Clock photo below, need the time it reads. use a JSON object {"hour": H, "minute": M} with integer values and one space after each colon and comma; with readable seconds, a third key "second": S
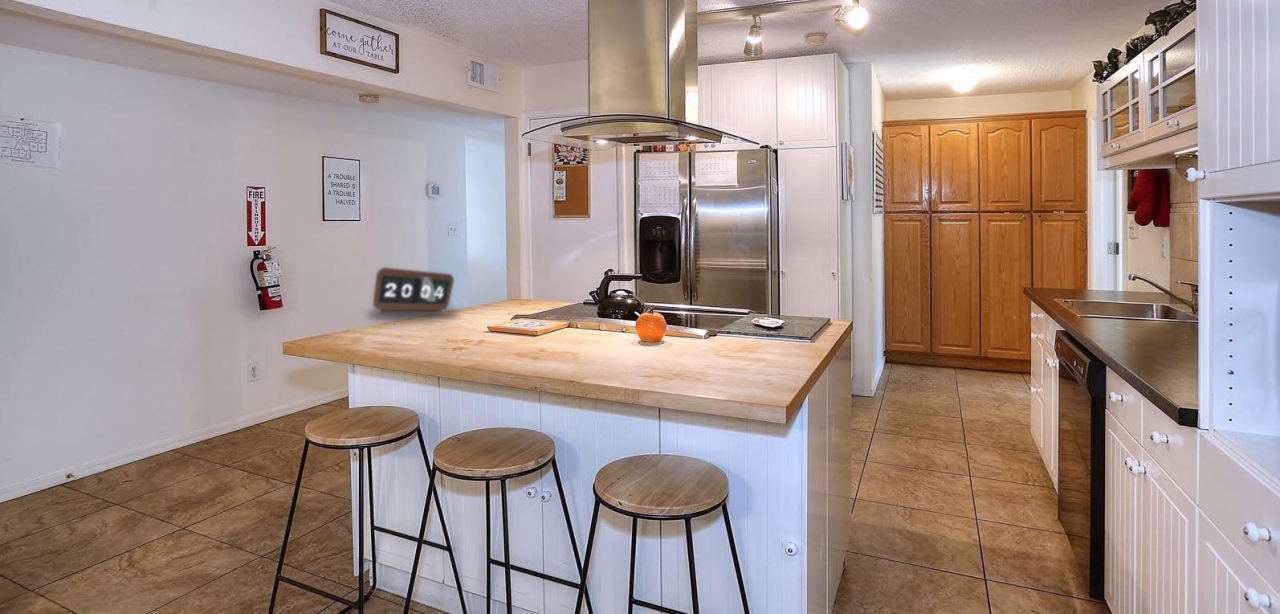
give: {"hour": 20, "minute": 4}
